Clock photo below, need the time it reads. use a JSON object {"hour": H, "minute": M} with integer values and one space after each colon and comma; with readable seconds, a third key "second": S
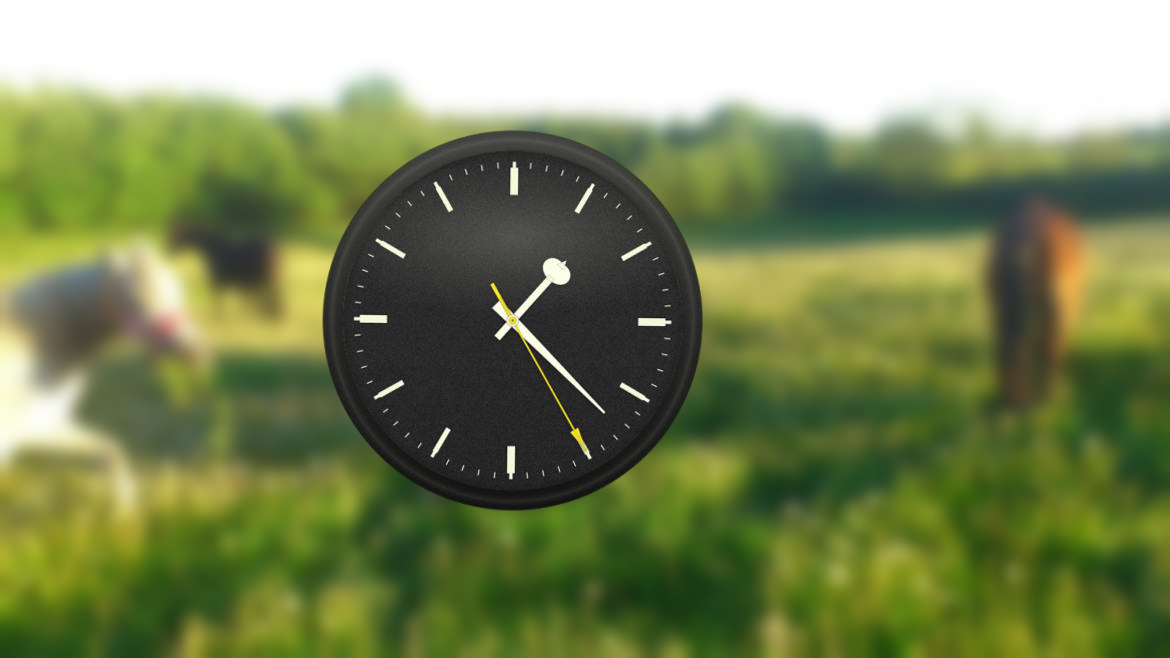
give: {"hour": 1, "minute": 22, "second": 25}
